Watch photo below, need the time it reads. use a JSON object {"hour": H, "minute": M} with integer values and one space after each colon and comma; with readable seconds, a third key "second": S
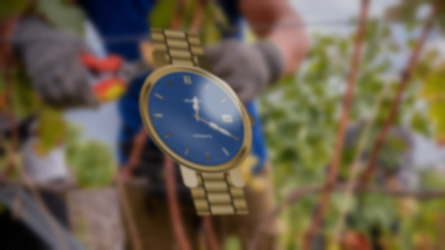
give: {"hour": 12, "minute": 20}
